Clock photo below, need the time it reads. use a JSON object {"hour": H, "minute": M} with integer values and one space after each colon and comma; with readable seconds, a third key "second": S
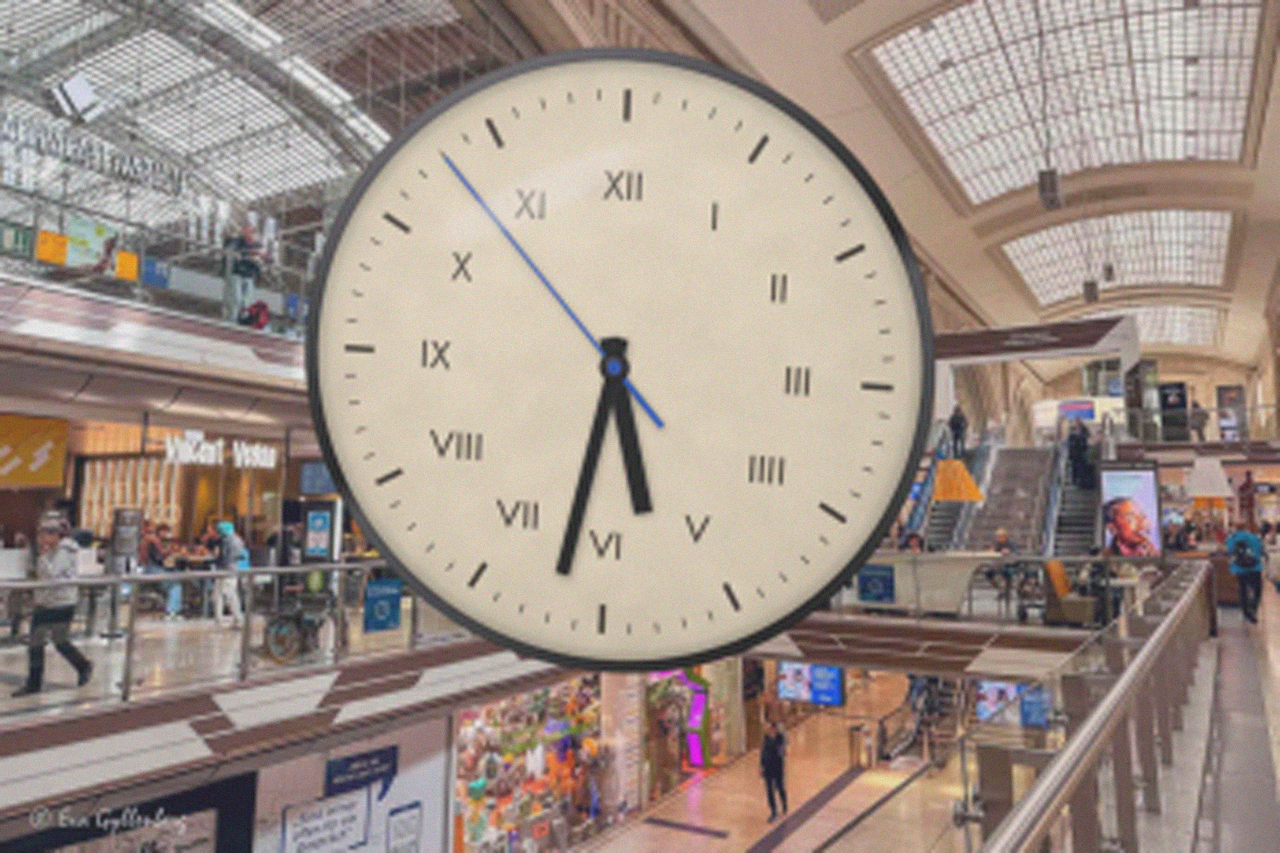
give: {"hour": 5, "minute": 31, "second": 53}
